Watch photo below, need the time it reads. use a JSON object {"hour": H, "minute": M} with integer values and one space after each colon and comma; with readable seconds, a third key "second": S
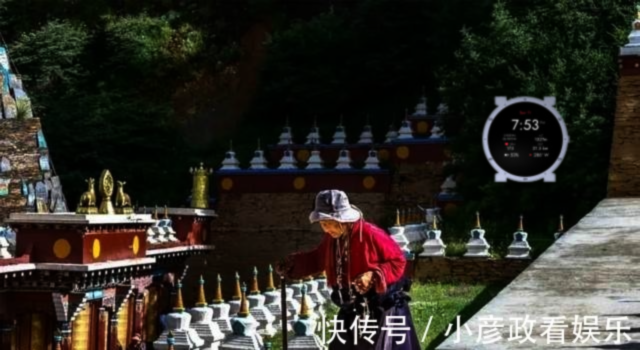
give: {"hour": 7, "minute": 53}
